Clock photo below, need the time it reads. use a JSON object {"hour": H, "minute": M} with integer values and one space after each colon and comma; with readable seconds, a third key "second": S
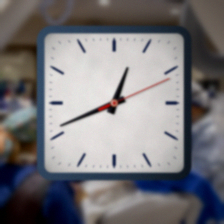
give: {"hour": 12, "minute": 41, "second": 11}
